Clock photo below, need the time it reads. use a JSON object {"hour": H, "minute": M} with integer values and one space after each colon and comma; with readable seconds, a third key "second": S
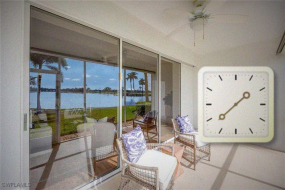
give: {"hour": 1, "minute": 38}
